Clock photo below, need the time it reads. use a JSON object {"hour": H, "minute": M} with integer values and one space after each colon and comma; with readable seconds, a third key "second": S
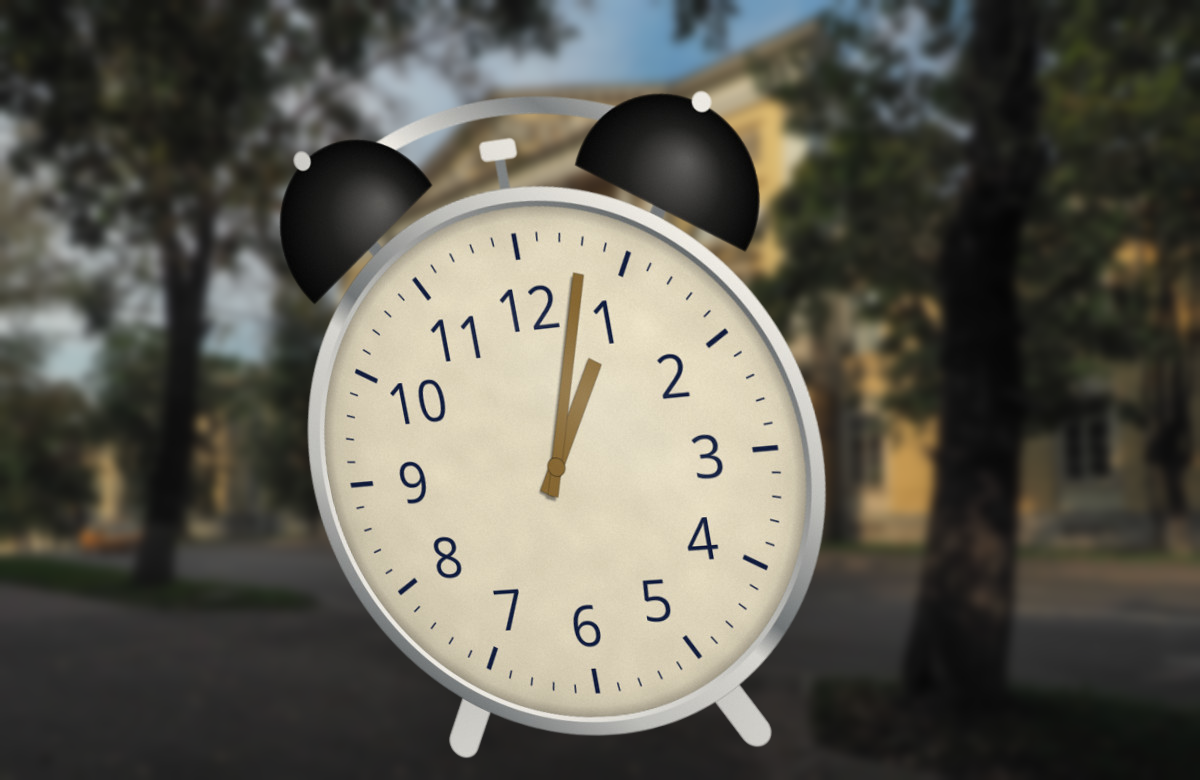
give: {"hour": 1, "minute": 3}
